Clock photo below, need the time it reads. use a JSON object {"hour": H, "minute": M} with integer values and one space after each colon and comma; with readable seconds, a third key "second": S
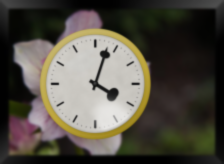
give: {"hour": 4, "minute": 3}
